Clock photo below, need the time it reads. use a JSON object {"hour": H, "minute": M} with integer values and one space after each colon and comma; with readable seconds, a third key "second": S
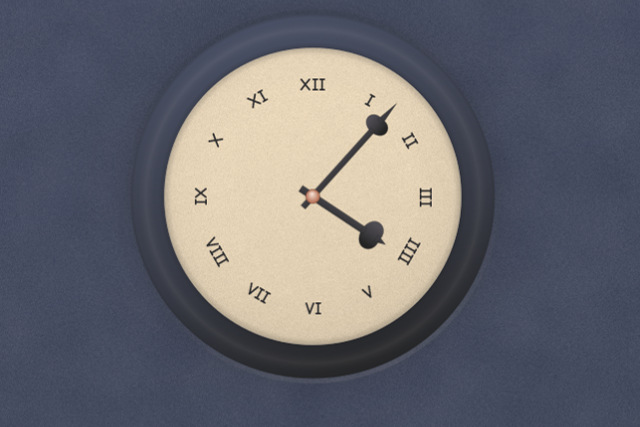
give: {"hour": 4, "minute": 7}
